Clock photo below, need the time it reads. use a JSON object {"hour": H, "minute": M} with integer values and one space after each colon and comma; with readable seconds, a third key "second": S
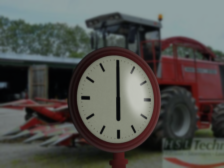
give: {"hour": 6, "minute": 0}
